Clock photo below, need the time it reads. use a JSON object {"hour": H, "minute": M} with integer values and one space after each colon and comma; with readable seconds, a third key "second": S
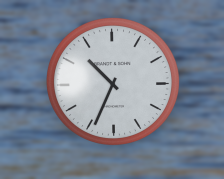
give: {"hour": 10, "minute": 34}
